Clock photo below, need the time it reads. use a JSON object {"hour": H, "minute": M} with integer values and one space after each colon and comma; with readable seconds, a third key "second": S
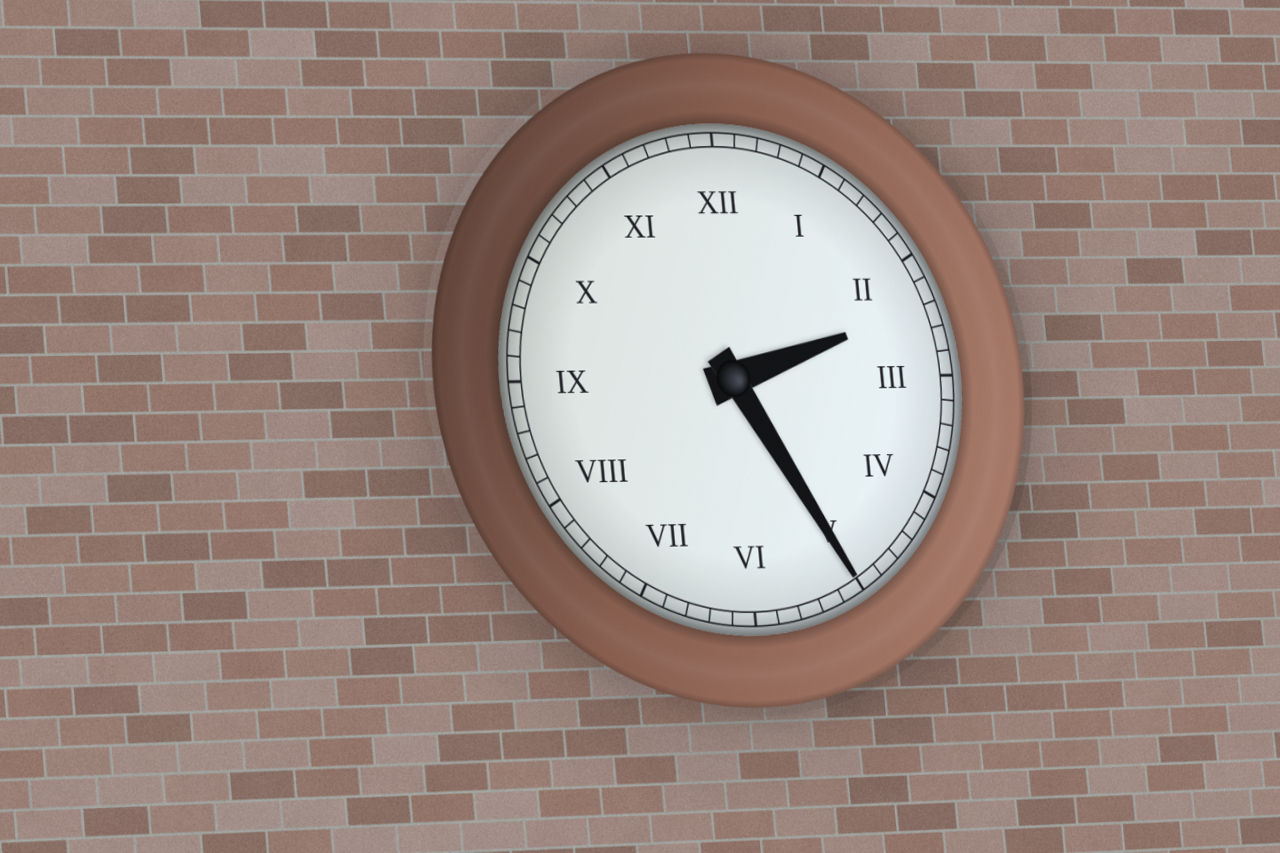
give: {"hour": 2, "minute": 25}
